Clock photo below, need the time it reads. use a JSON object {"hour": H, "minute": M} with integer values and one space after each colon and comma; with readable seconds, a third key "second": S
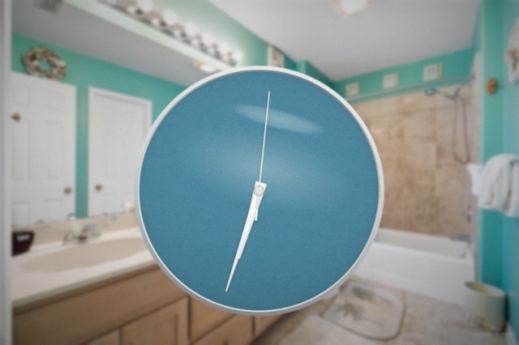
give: {"hour": 6, "minute": 33, "second": 1}
